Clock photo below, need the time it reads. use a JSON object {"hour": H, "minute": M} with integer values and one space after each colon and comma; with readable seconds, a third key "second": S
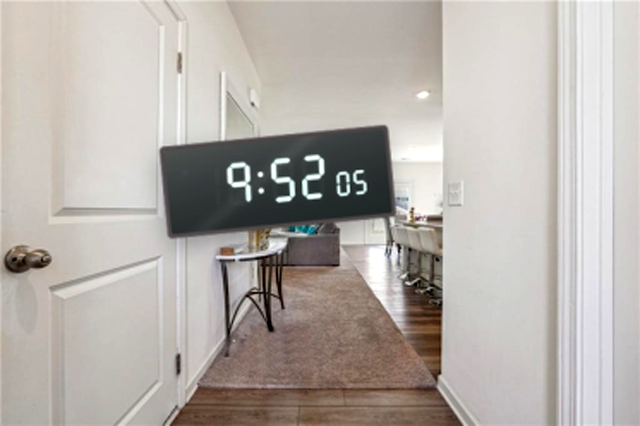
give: {"hour": 9, "minute": 52, "second": 5}
